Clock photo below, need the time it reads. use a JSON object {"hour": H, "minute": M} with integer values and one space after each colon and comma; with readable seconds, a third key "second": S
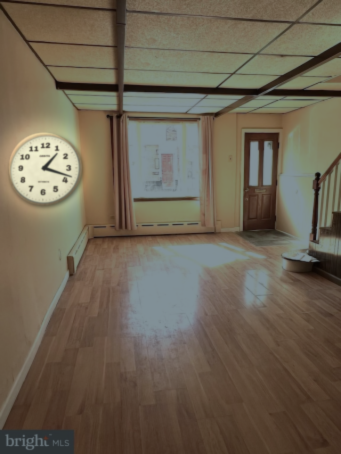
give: {"hour": 1, "minute": 18}
